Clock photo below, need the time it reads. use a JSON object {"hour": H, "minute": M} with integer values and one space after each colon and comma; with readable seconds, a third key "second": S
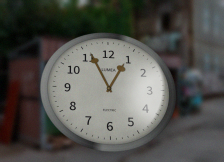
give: {"hour": 12, "minute": 56}
